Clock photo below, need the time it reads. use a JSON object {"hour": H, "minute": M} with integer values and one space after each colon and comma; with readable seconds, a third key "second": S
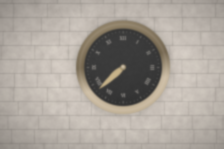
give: {"hour": 7, "minute": 38}
